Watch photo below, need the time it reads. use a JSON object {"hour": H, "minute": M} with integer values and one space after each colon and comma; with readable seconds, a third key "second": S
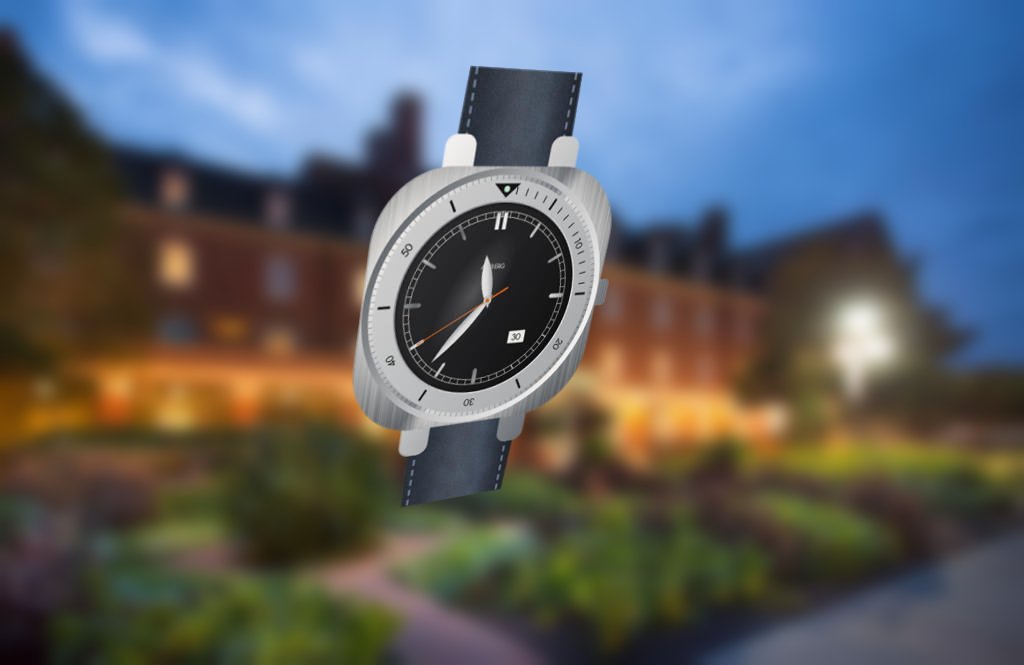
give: {"hour": 11, "minute": 36, "second": 40}
